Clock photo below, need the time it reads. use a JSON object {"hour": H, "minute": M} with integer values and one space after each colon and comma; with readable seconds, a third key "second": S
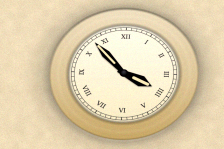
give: {"hour": 3, "minute": 53}
